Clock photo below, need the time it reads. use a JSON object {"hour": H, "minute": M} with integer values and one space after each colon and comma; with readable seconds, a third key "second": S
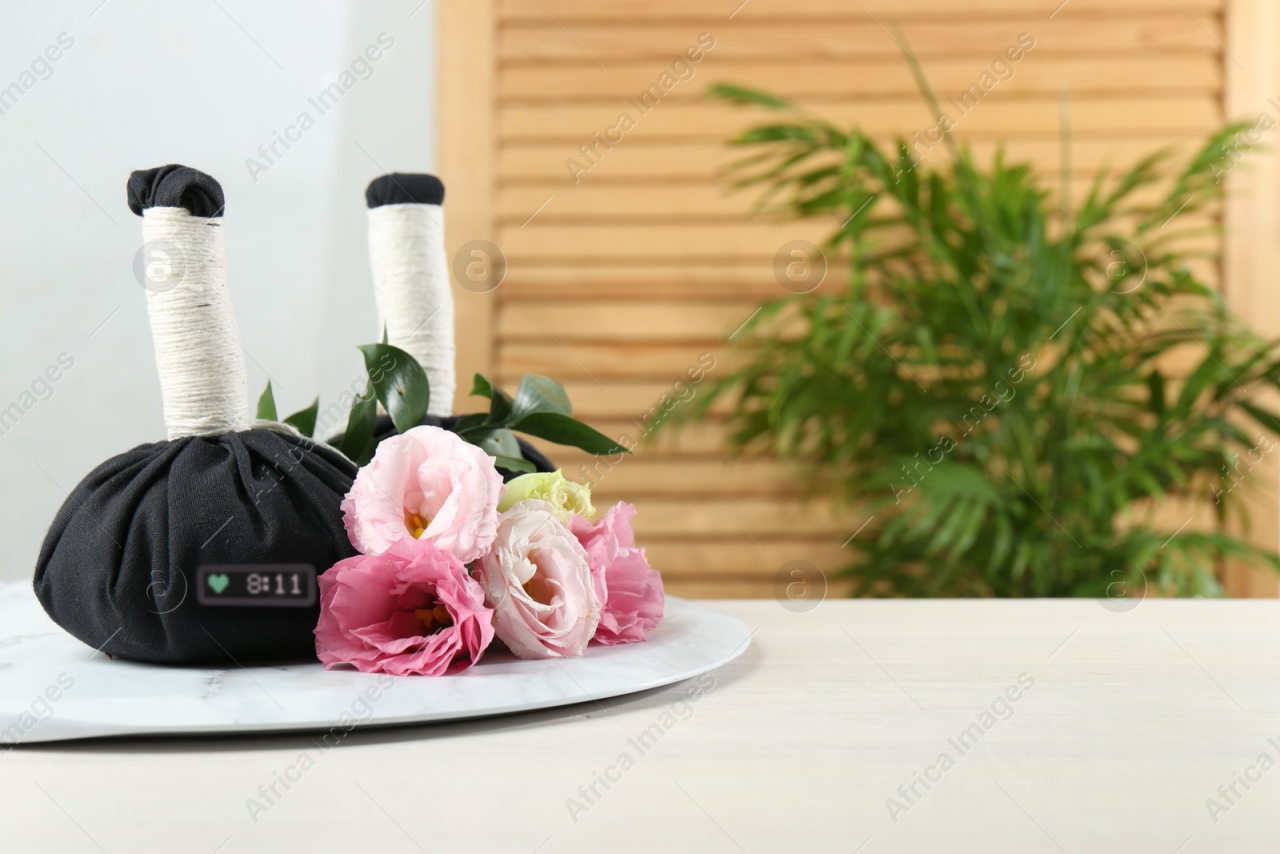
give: {"hour": 8, "minute": 11}
